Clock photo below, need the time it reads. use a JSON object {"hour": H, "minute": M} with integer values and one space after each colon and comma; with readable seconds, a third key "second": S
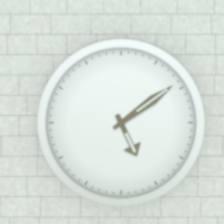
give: {"hour": 5, "minute": 9}
